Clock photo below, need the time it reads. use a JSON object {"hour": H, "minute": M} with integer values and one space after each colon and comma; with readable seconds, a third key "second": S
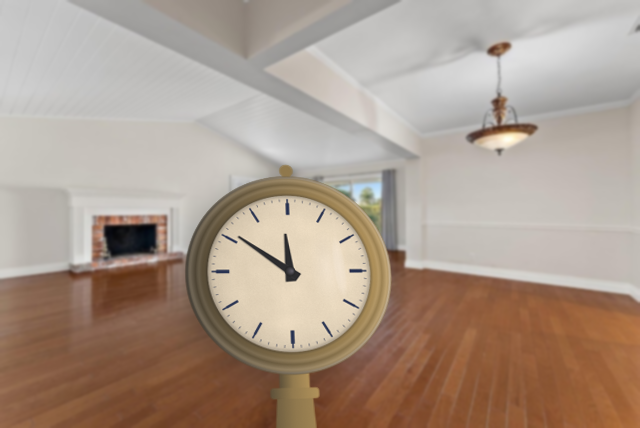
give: {"hour": 11, "minute": 51}
